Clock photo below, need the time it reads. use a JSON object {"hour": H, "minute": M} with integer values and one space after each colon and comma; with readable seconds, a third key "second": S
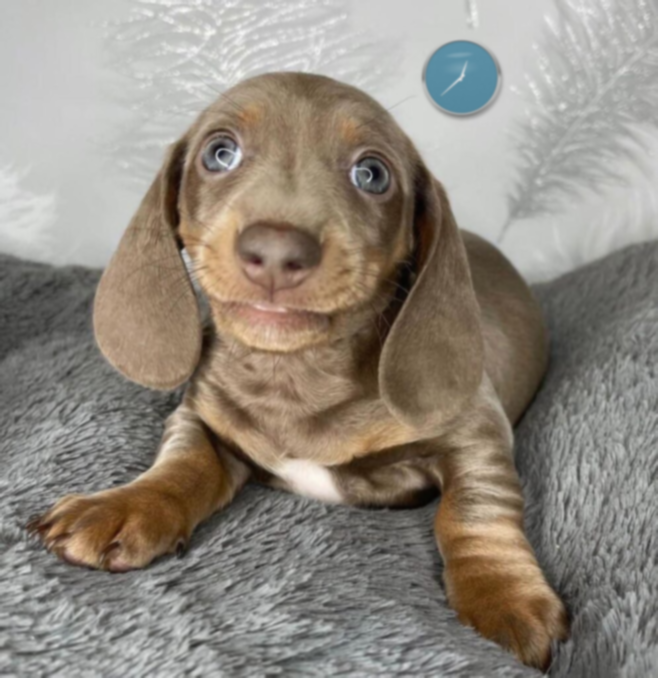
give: {"hour": 12, "minute": 38}
